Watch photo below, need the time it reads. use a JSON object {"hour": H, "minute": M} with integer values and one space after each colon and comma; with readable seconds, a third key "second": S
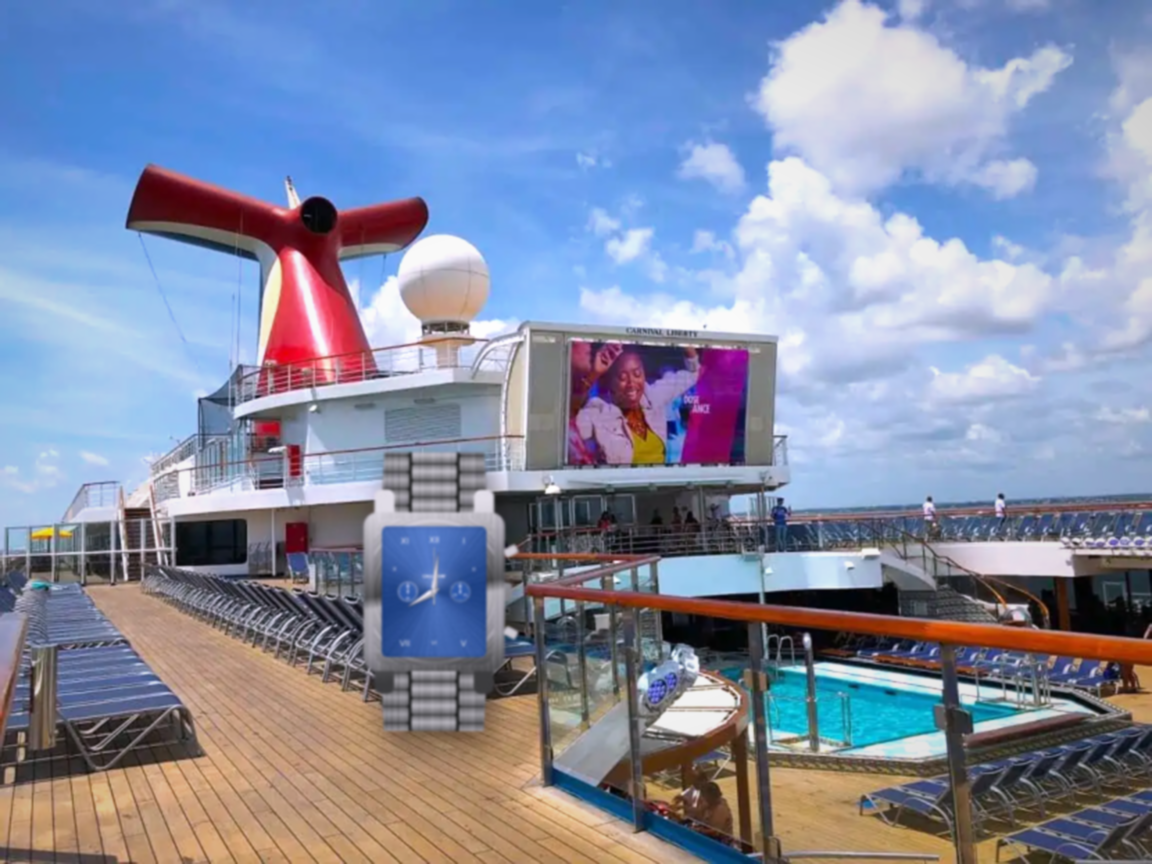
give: {"hour": 8, "minute": 1}
